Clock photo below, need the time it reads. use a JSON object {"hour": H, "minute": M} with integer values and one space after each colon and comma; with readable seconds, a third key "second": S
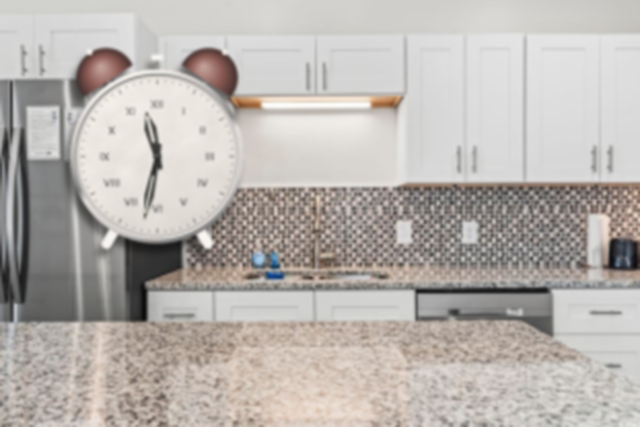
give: {"hour": 11, "minute": 32}
